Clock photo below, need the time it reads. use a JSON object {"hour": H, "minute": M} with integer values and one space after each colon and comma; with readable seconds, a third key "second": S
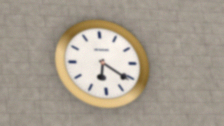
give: {"hour": 6, "minute": 21}
